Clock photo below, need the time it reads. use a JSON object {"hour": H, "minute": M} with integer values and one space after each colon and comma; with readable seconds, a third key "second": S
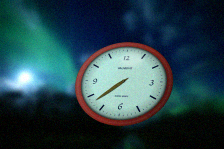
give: {"hour": 7, "minute": 38}
